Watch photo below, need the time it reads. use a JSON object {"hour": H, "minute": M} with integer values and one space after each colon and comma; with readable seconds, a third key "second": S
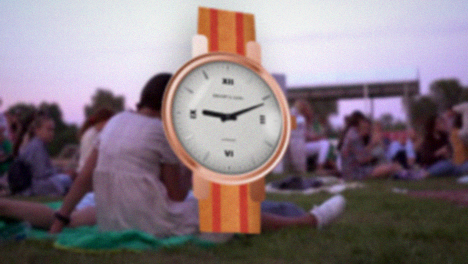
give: {"hour": 9, "minute": 11}
